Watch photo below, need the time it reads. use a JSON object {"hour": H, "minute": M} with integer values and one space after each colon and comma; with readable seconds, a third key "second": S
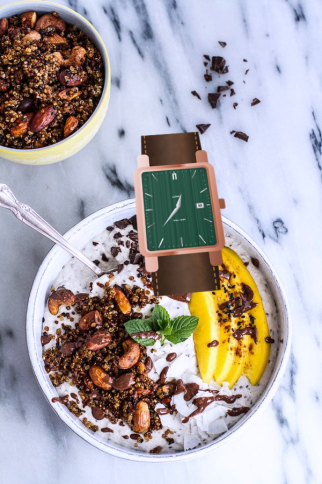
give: {"hour": 12, "minute": 37}
